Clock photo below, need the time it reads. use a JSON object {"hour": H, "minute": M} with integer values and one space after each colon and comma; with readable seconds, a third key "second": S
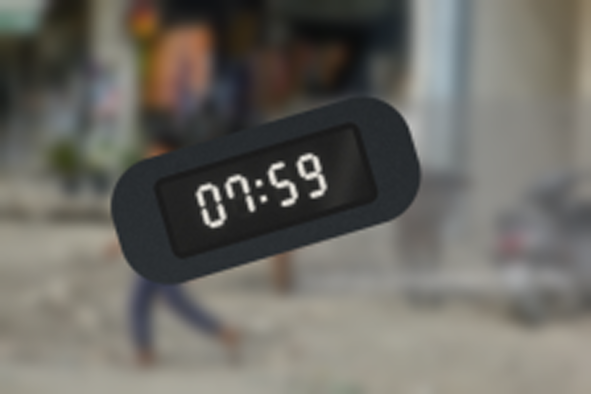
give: {"hour": 7, "minute": 59}
